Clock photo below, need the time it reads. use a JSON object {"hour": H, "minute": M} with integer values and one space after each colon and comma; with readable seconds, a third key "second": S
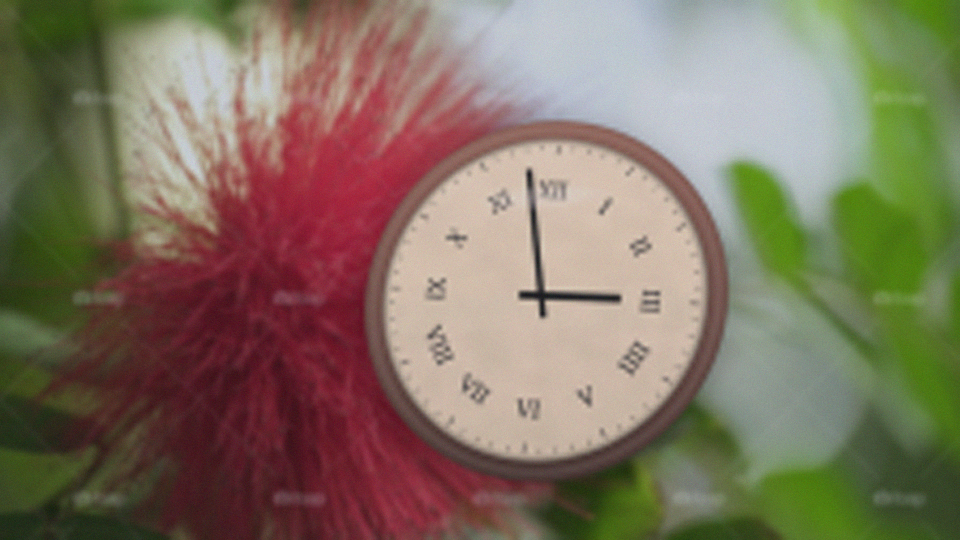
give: {"hour": 2, "minute": 58}
